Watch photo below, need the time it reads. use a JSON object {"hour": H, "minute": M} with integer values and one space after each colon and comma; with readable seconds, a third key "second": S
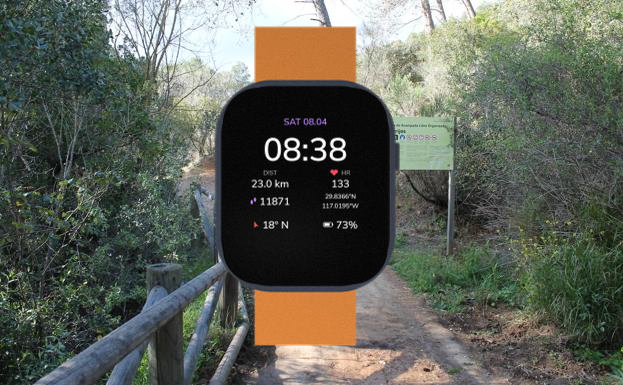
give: {"hour": 8, "minute": 38}
